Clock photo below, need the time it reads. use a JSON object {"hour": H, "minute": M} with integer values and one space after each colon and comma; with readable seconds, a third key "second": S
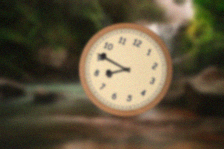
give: {"hour": 7, "minute": 46}
